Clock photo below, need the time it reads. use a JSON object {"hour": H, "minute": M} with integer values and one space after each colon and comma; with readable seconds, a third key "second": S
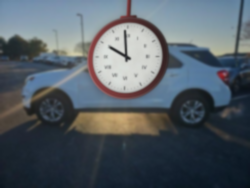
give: {"hour": 9, "minute": 59}
